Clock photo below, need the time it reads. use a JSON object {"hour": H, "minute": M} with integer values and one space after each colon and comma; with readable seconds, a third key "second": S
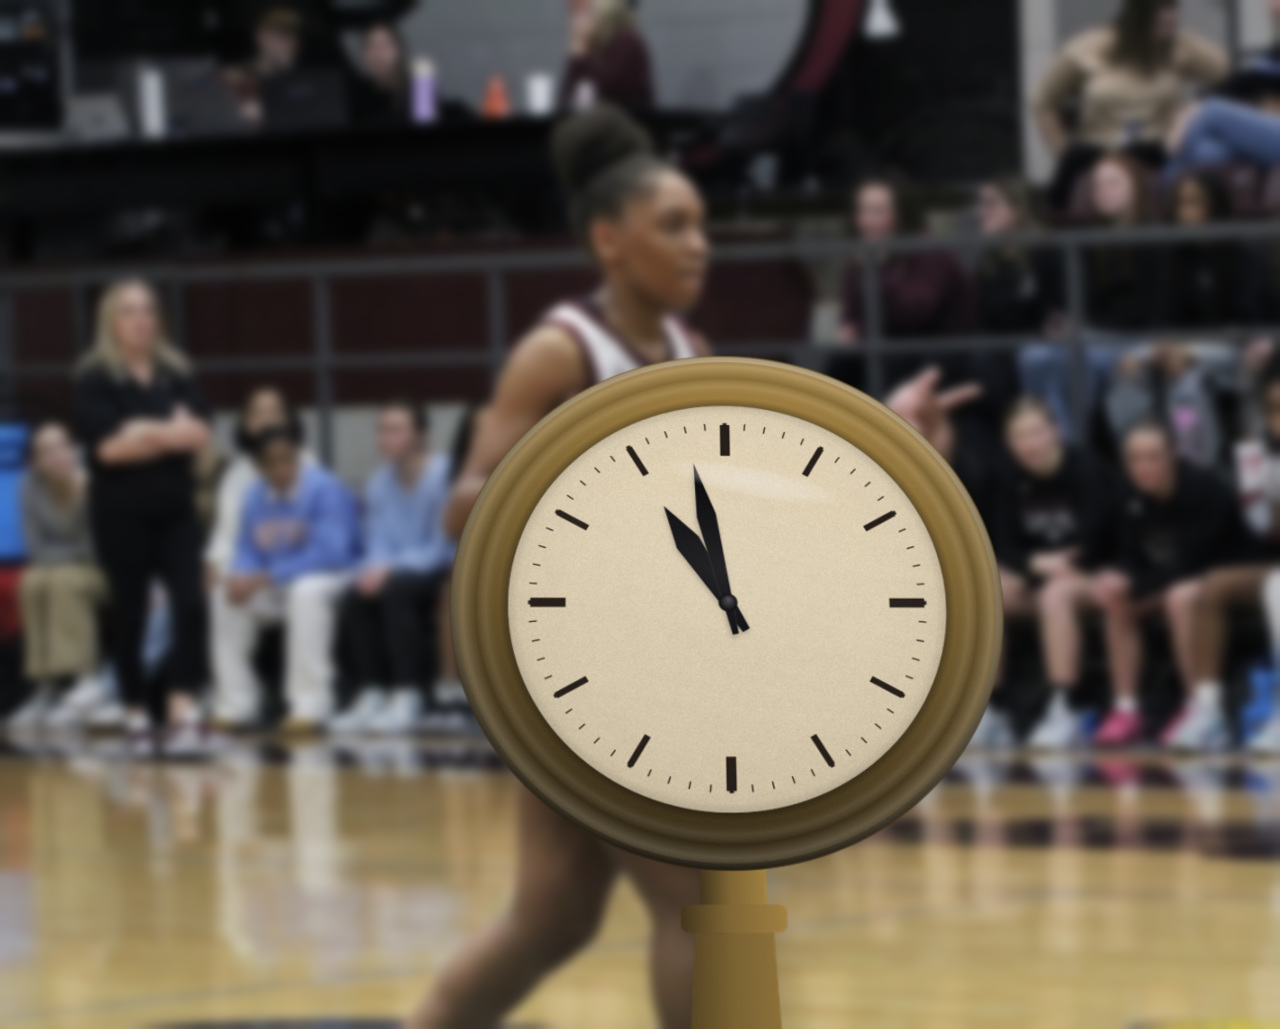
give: {"hour": 10, "minute": 58}
